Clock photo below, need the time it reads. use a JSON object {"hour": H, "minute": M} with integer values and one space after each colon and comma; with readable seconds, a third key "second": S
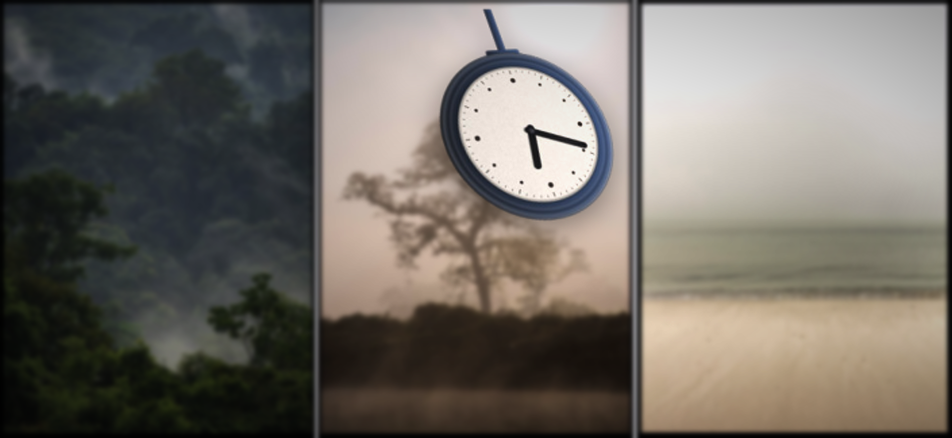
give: {"hour": 6, "minute": 19}
